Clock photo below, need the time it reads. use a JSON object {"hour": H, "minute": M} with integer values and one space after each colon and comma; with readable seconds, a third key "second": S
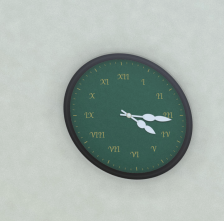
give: {"hour": 4, "minute": 16}
